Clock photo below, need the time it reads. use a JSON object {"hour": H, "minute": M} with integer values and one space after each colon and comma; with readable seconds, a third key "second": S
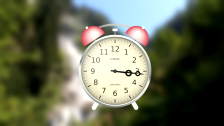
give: {"hour": 3, "minute": 16}
